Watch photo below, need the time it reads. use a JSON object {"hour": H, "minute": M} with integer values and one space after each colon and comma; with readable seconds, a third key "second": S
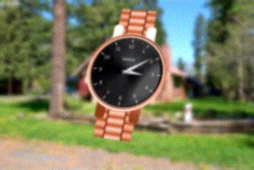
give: {"hour": 3, "minute": 9}
